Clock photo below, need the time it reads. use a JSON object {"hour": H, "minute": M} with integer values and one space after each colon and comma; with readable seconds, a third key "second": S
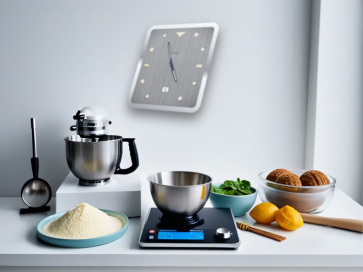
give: {"hour": 4, "minute": 56}
